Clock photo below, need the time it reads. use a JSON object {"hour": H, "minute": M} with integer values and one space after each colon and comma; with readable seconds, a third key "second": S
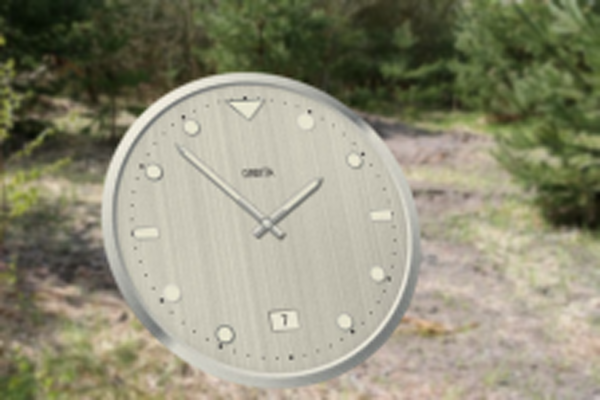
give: {"hour": 1, "minute": 53}
